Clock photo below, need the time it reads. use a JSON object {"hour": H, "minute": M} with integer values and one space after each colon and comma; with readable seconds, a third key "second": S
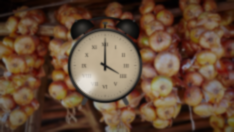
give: {"hour": 4, "minute": 0}
